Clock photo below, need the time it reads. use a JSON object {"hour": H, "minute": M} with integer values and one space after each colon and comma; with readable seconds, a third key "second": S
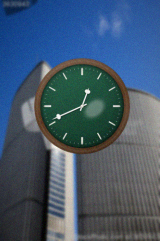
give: {"hour": 12, "minute": 41}
